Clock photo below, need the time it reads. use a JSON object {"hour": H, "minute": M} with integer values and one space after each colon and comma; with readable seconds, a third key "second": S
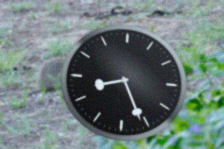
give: {"hour": 8, "minute": 26}
